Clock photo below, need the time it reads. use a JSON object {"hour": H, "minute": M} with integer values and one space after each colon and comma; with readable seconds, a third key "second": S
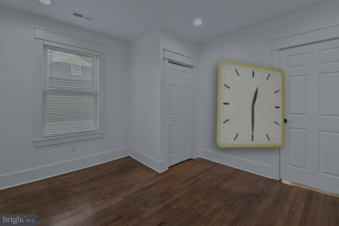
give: {"hour": 12, "minute": 30}
